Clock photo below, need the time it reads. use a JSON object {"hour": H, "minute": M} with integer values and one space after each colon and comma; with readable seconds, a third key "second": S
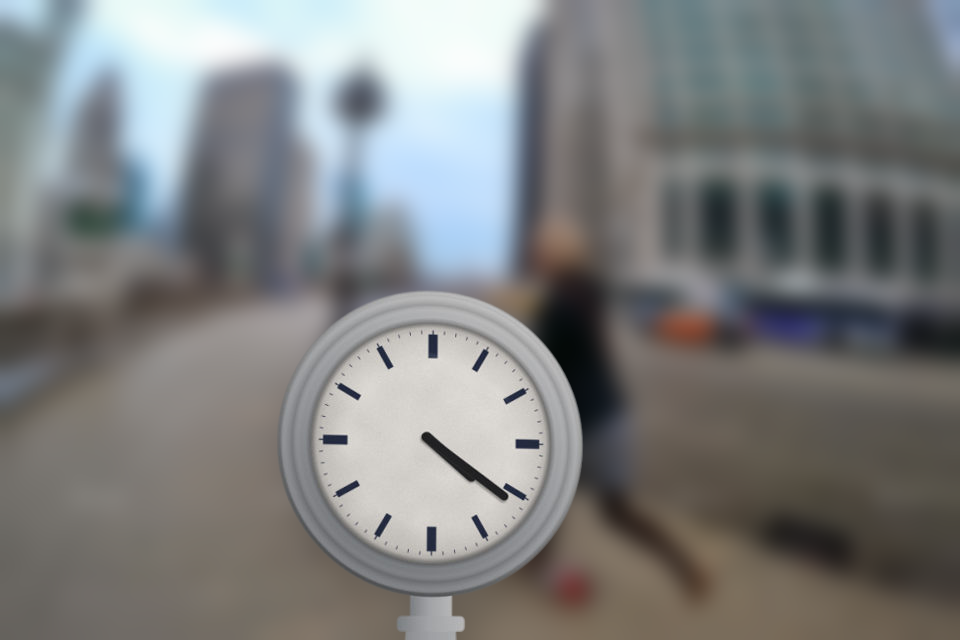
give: {"hour": 4, "minute": 21}
